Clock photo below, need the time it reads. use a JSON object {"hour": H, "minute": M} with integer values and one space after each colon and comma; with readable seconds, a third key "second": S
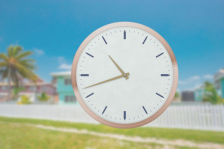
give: {"hour": 10, "minute": 42}
